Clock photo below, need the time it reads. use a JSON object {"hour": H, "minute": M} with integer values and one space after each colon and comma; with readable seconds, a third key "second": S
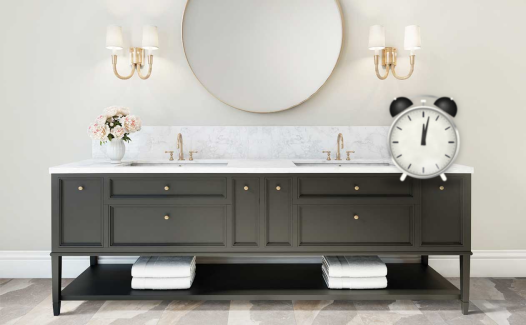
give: {"hour": 12, "minute": 2}
